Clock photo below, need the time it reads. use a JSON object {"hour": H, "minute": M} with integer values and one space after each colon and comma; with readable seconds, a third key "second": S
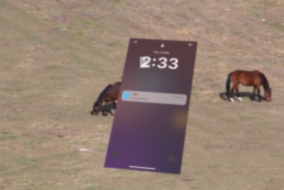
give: {"hour": 2, "minute": 33}
